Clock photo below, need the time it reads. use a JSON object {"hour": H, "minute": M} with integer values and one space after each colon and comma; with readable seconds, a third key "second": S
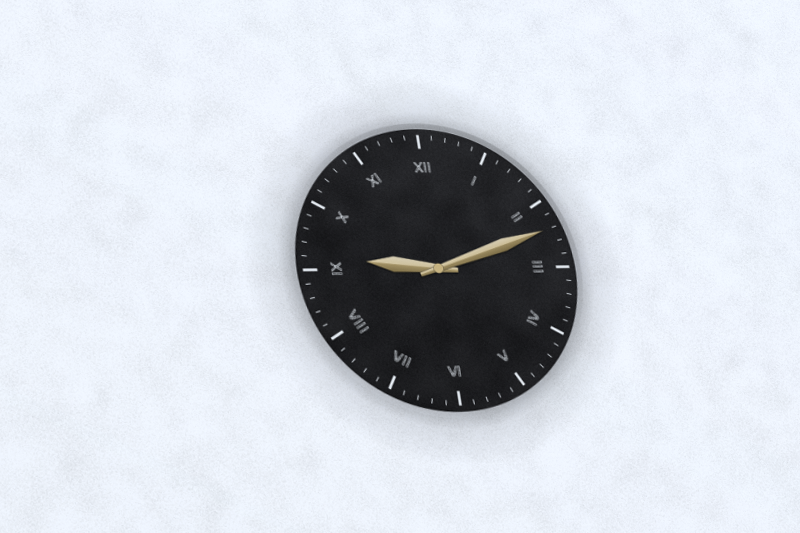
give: {"hour": 9, "minute": 12}
